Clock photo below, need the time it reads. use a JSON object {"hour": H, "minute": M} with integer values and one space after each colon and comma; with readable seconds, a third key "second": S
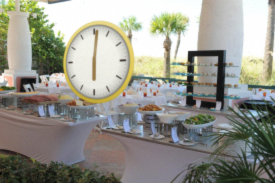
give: {"hour": 6, "minute": 1}
